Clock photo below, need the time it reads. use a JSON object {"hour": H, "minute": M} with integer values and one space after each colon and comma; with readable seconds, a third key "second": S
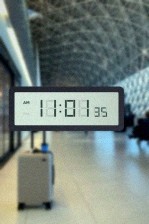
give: {"hour": 11, "minute": 1, "second": 35}
